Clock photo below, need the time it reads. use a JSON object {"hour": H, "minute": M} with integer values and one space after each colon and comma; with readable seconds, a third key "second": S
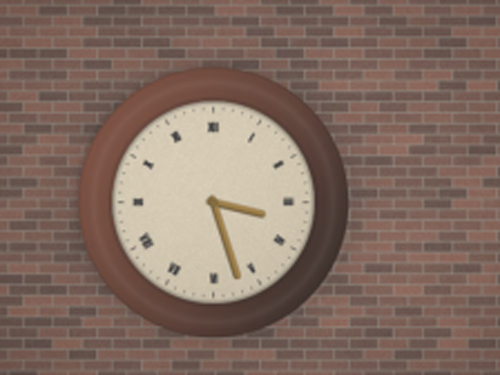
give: {"hour": 3, "minute": 27}
